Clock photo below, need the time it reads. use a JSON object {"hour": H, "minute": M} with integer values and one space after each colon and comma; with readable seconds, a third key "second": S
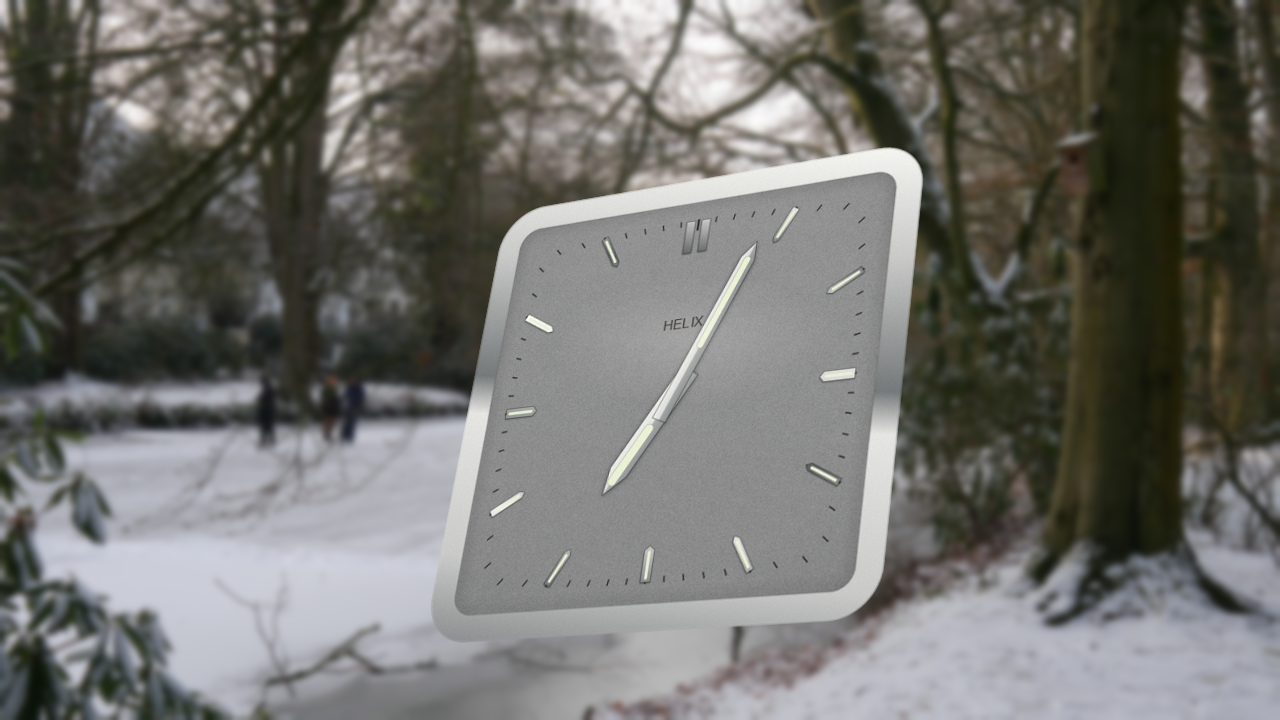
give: {"hour": 7, "minute": 4}
